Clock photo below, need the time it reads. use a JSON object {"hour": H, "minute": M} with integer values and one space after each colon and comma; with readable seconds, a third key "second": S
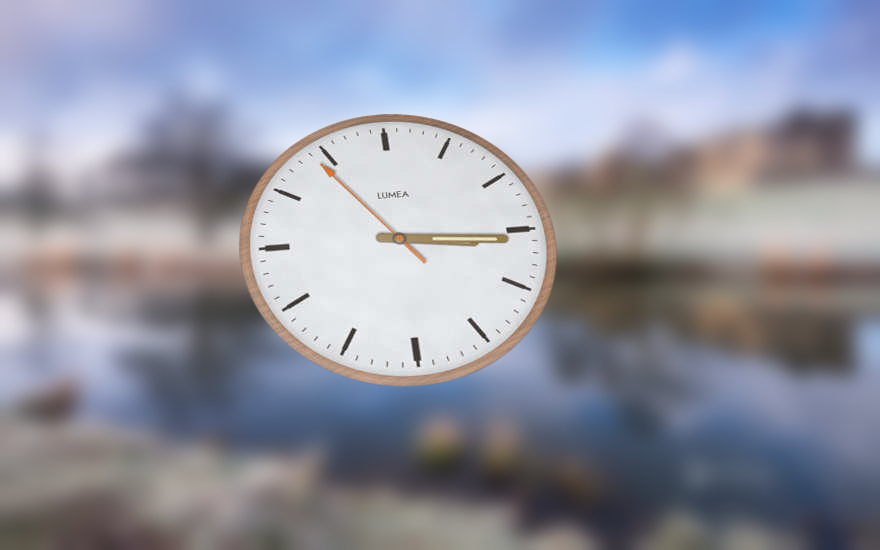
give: {"hour": 3, "minute": 15, "second": 54}
